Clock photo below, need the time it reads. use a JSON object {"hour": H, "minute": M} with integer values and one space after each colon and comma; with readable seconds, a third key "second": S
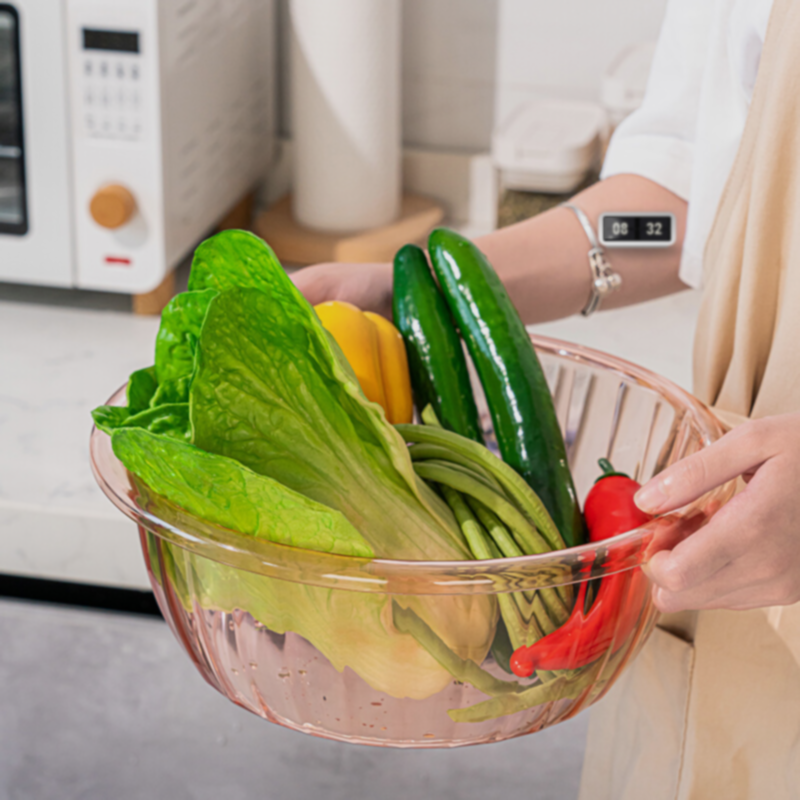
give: {"hour": 8, "minute": 32}
